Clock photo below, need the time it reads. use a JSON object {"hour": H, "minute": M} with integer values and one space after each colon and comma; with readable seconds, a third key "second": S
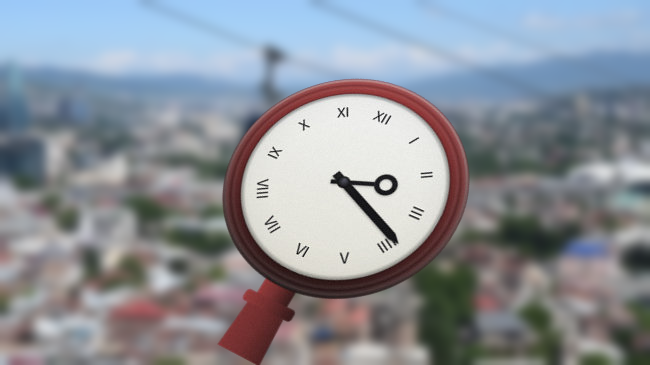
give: {"hour": 2, "minute": 19}
